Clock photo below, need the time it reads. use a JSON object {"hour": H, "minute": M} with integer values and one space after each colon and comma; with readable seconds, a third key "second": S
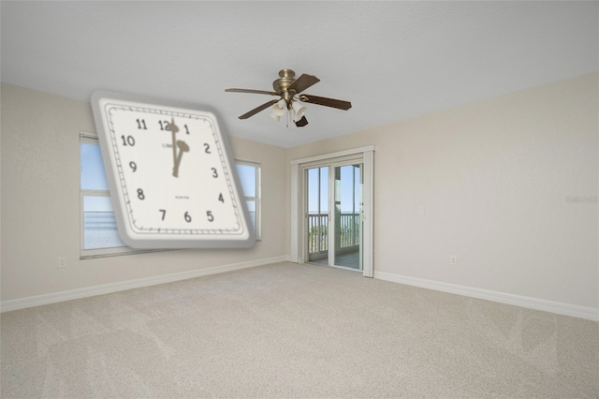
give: {"hour": 1, "minute": 2}
